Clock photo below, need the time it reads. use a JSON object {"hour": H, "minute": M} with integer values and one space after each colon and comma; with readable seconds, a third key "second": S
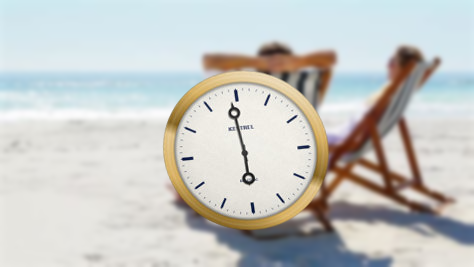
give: {"hour": 5, "minute": 59}
